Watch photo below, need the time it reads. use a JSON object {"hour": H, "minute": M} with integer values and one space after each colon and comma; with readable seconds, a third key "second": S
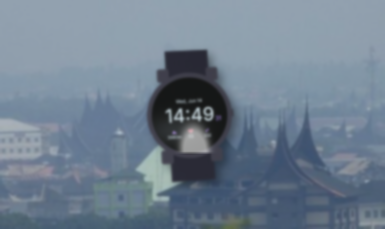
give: {"hour": 14, "minute": 49}
